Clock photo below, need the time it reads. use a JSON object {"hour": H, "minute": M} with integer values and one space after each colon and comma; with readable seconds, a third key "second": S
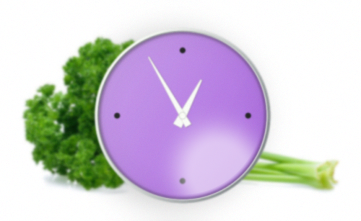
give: {"hour": 12, "minute": 55}
